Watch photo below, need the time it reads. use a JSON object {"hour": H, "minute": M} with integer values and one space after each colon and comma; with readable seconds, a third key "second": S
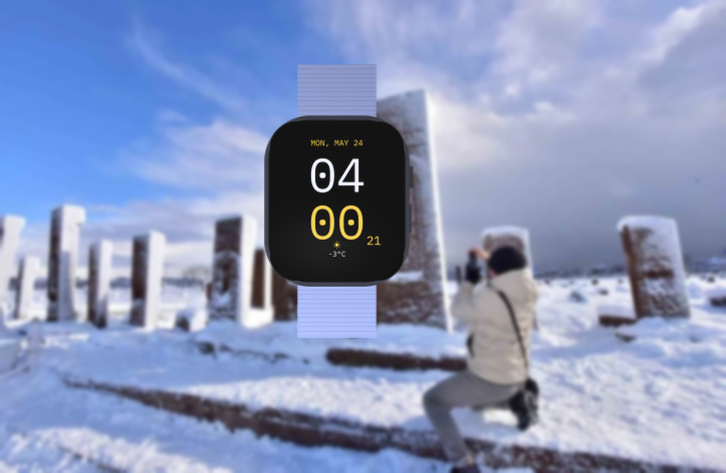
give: {"hour": 4, "minute": 0, "second": 21}
